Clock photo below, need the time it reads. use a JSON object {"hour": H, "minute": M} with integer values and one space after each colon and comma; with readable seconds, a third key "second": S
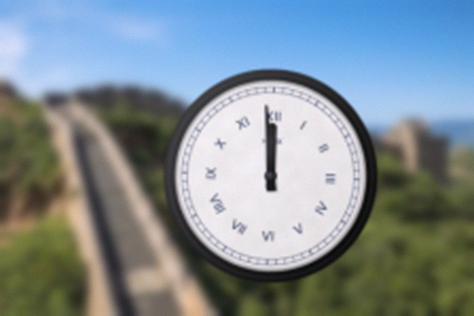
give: {"hour": 11, "minute": 59}
